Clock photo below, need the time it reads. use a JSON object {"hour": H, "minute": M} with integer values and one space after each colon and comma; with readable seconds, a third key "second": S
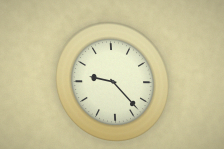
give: {"hour": 9, "minute": 23}
